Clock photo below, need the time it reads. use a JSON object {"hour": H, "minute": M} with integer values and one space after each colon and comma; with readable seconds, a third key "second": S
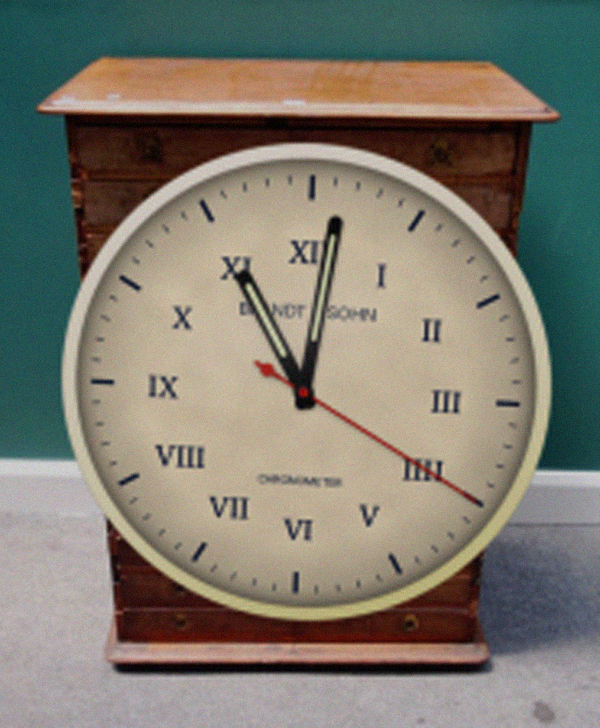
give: {"hour": 11, "minute": 1, "second": 20}
